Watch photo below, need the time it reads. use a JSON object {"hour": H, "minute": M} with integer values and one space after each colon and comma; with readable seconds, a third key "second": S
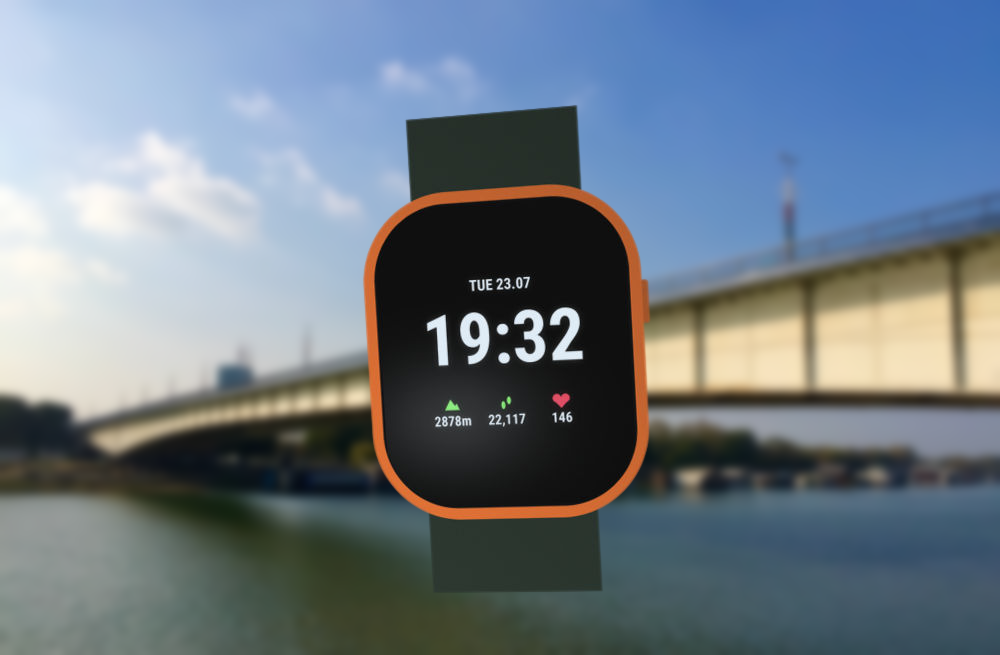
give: {"hour": 19, "minute": 32}
